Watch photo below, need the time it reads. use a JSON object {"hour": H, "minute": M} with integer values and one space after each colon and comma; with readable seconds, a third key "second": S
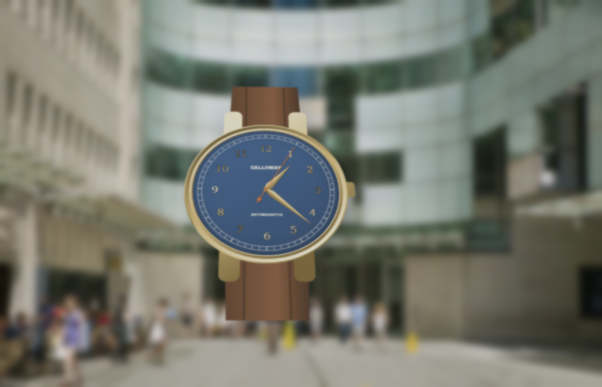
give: {"hour": 1, "minute": 22, "second": 5}
